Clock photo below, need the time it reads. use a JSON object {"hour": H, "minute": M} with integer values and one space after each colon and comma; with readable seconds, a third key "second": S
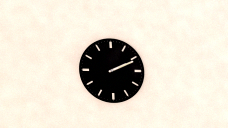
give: {"hour": 2, "minute": 11}
